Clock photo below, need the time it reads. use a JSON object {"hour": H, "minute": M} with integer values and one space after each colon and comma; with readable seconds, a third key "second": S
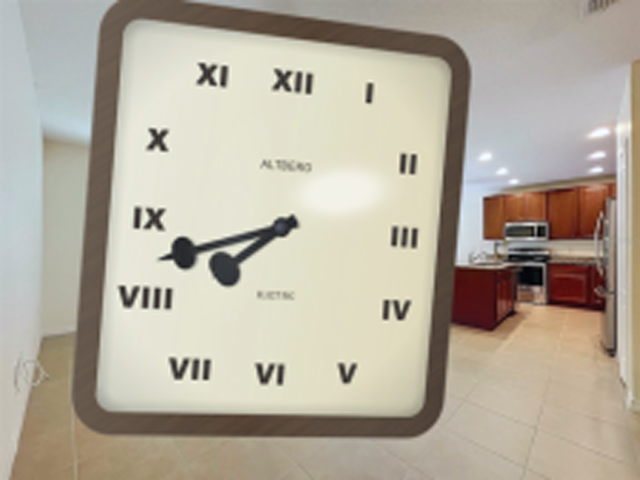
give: {"hour": 7, "minute": 42}
